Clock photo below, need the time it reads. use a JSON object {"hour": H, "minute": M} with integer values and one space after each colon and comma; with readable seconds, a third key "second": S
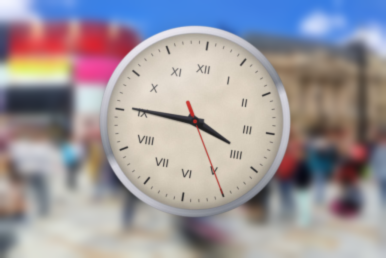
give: {"hour": 3, "minute": 45, "second": 25}
